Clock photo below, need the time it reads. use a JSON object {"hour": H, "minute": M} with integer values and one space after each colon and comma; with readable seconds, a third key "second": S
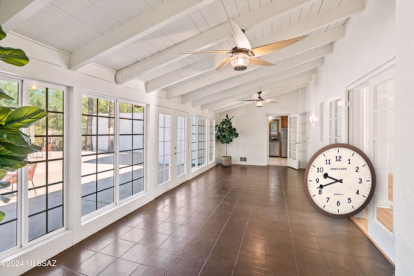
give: {"hour": 9, "minute": 42}
